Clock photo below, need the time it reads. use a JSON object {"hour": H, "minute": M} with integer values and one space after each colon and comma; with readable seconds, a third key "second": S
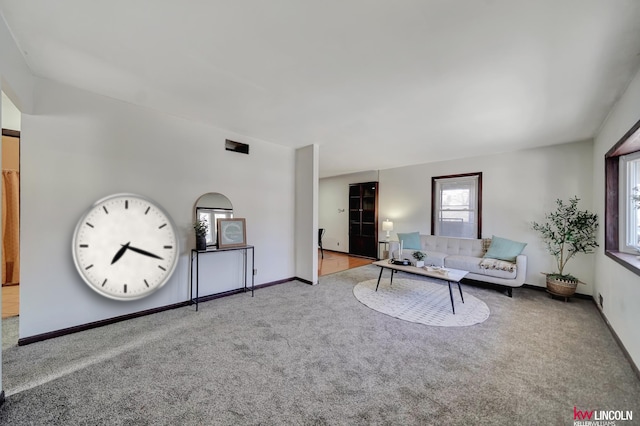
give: {"hour": 7, "minute": 18}
